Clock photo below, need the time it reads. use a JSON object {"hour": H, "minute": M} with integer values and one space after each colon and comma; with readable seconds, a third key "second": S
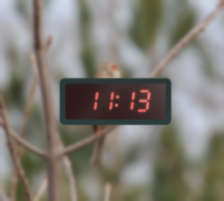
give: {"hour": 11, "minute": 13}
